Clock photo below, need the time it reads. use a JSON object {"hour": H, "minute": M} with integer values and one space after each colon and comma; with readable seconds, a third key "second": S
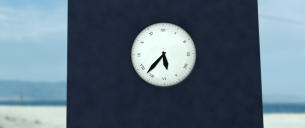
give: {"hour": 5, "minute": 37}
